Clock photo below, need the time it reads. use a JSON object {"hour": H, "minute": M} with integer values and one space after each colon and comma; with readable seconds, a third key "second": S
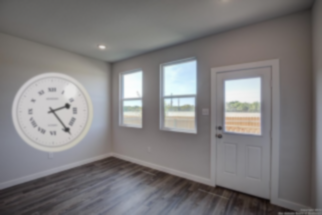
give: {"hour": 2, "minute": 24}
